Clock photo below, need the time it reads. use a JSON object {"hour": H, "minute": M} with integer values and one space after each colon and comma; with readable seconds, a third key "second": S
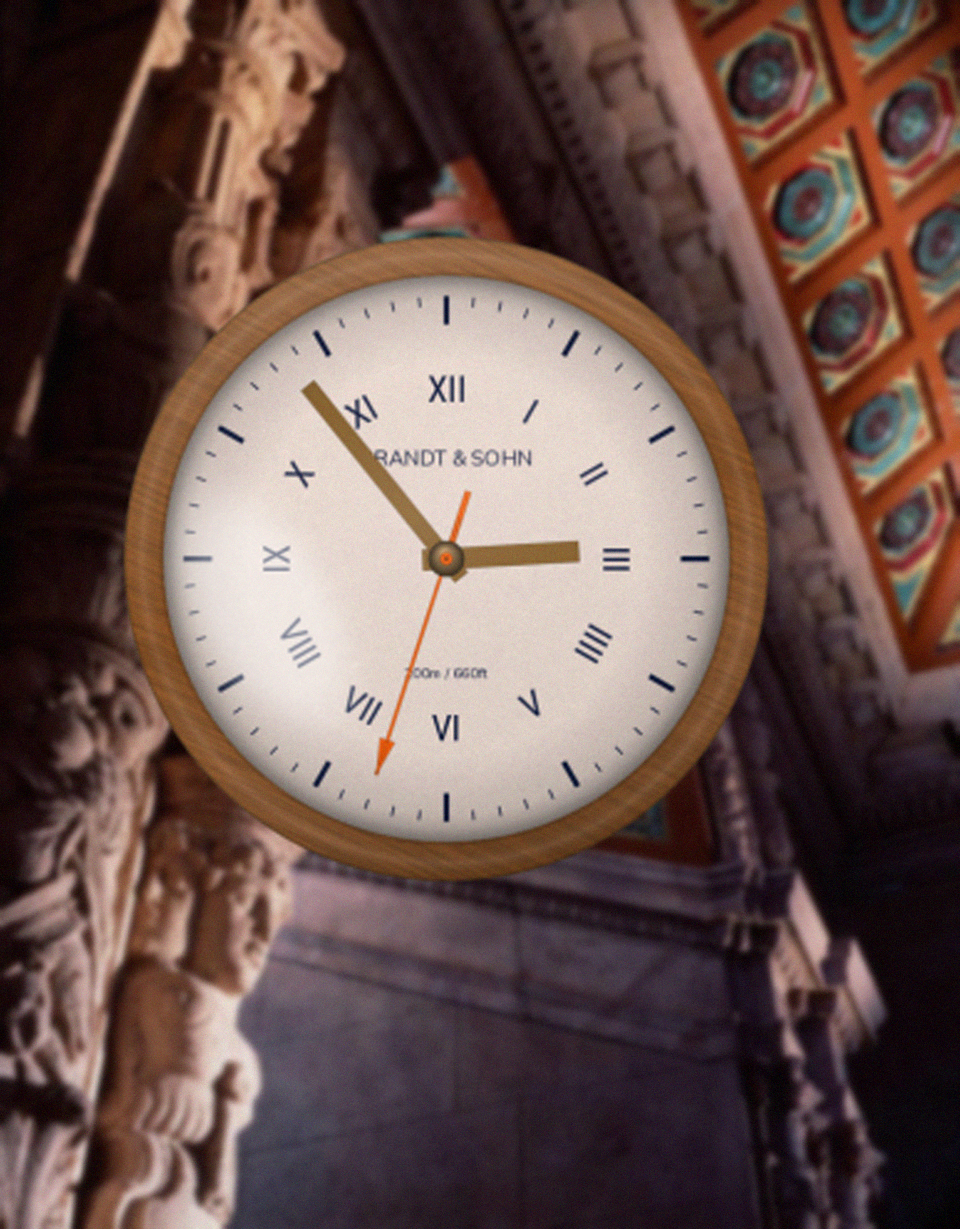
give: {"hour": 2, "minute": 53, "second": 33}
